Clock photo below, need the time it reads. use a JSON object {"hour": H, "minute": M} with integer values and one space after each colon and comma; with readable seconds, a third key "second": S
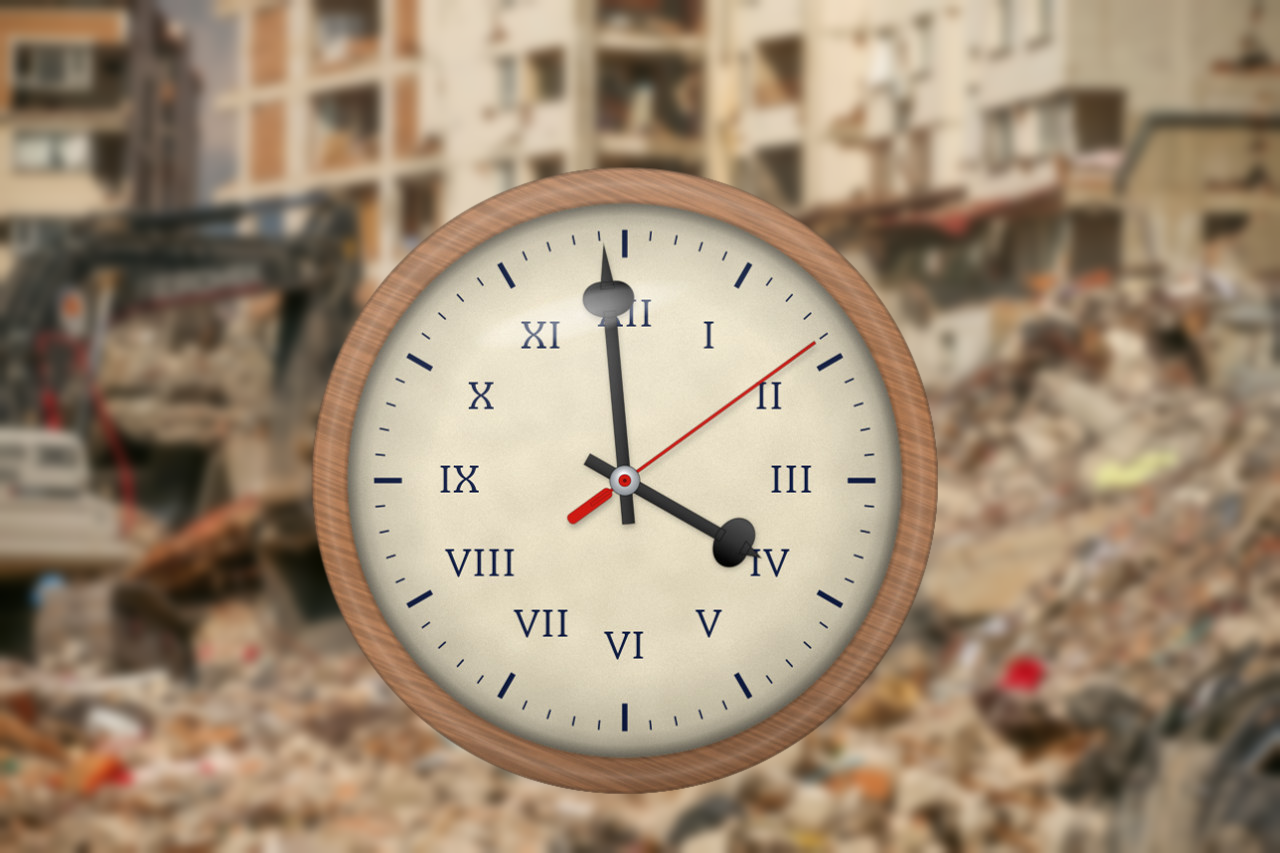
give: {"hour": 3, "minute": 59, "second": 9}
